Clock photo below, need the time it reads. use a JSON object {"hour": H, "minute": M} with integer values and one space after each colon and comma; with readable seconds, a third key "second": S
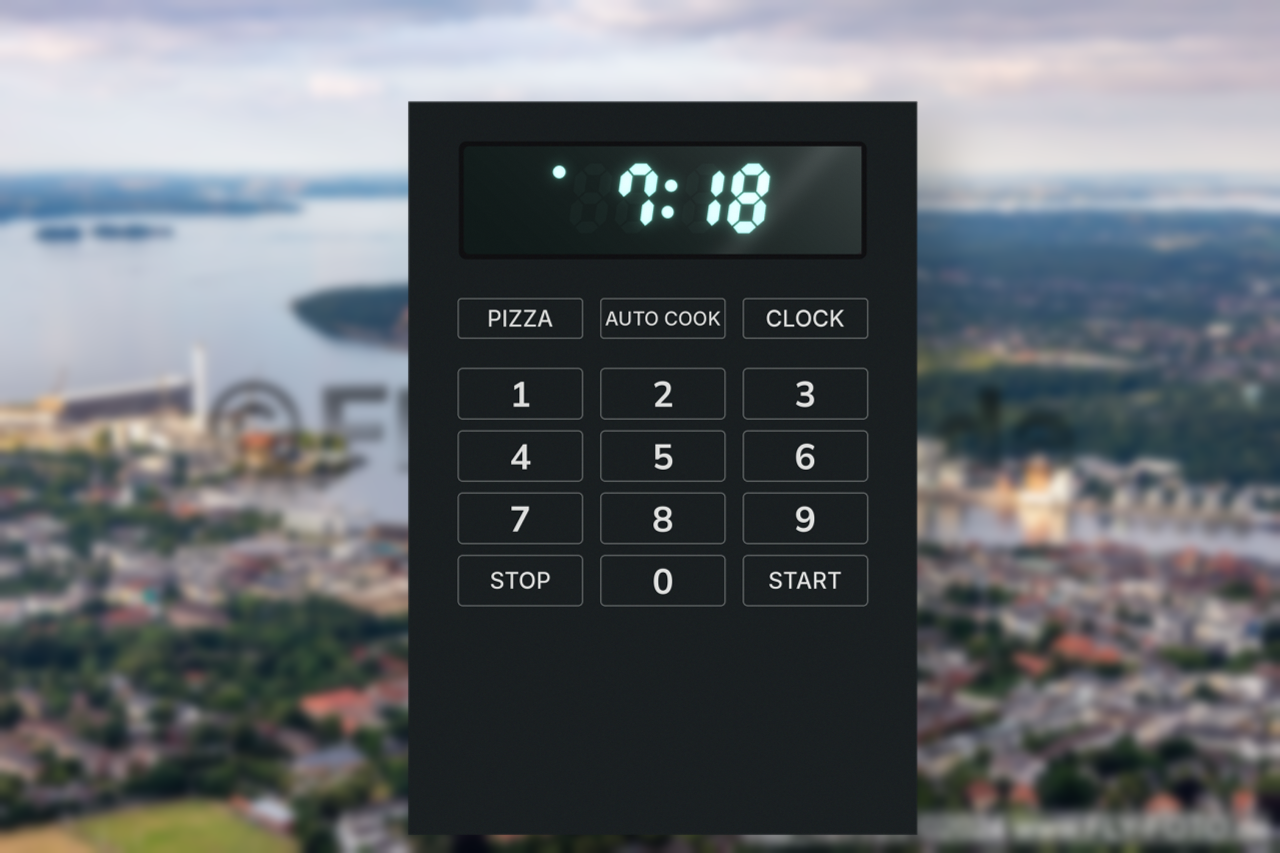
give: {"hour": 7, "minute": 18}
